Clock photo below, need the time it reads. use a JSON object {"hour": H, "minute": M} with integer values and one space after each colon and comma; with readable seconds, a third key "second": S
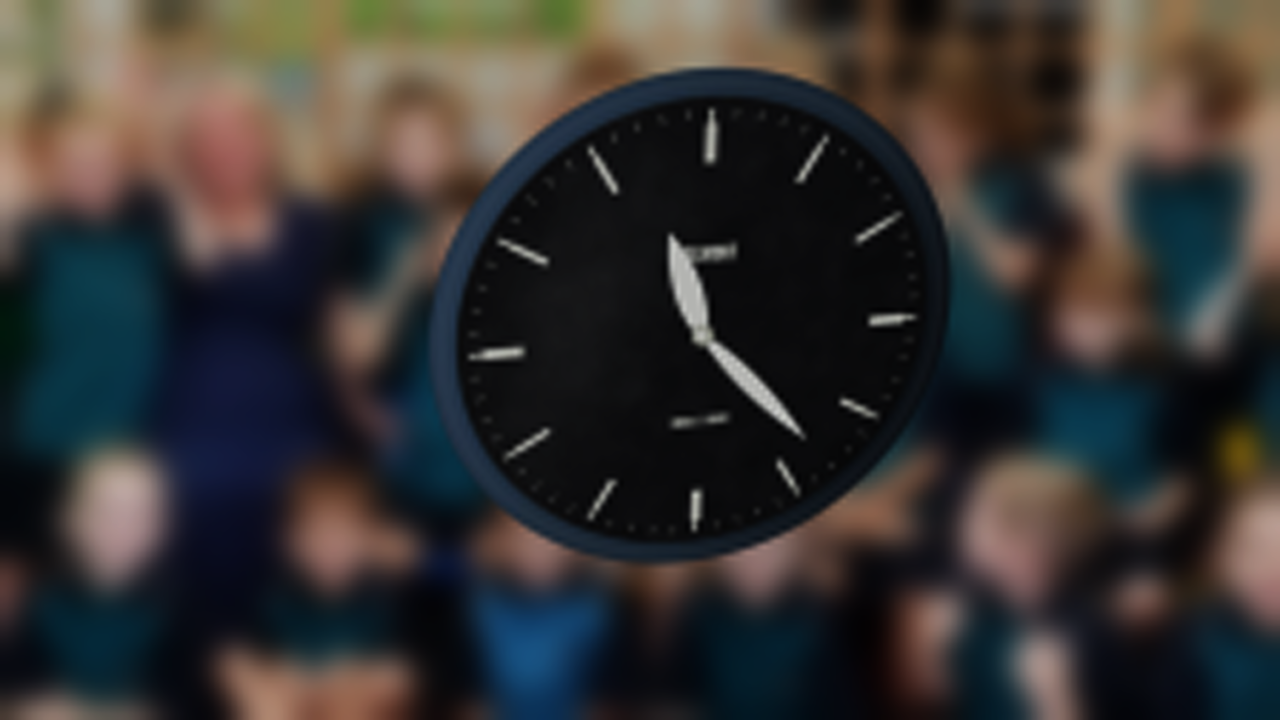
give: {"hour": 11, "minute": 23}
